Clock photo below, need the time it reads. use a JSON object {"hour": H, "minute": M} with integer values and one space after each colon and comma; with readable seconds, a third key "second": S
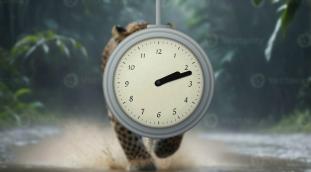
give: {"hour": 2, "minute": 12}
